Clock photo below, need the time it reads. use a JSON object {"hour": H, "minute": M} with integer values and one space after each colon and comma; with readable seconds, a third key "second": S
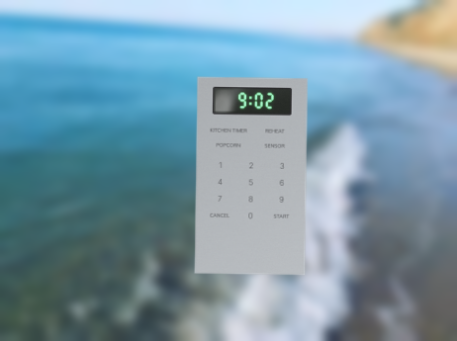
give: {"hour": 9, "minute": 2}
